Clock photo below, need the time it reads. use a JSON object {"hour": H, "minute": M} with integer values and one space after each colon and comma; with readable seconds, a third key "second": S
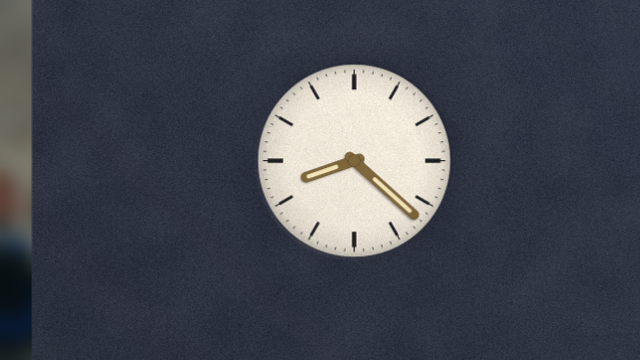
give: {"hour": 8, "minute": 22}
